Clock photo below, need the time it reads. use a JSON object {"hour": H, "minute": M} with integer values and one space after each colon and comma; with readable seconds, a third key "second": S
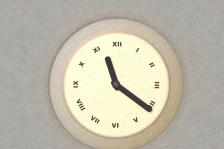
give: {"hour": 11, "minute": 21}
